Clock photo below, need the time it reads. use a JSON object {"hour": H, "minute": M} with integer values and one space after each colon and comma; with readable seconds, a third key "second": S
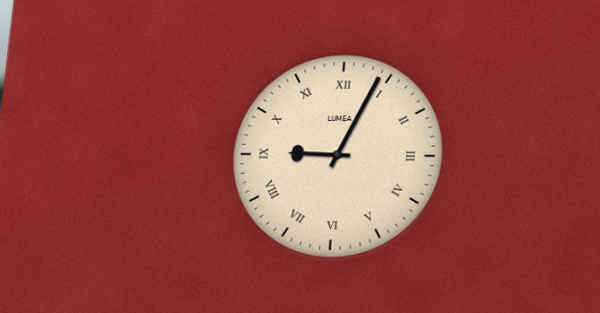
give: {"hour": 9, "minute": 4}
